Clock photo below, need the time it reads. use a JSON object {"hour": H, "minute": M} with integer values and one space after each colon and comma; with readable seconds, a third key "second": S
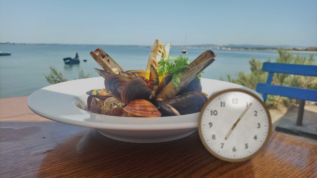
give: {"hour": 7, "minute": 6}
